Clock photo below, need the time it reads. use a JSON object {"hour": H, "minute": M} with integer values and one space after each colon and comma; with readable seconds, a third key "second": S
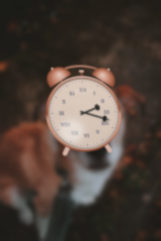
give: {"hour": 2, "minute": 18}
